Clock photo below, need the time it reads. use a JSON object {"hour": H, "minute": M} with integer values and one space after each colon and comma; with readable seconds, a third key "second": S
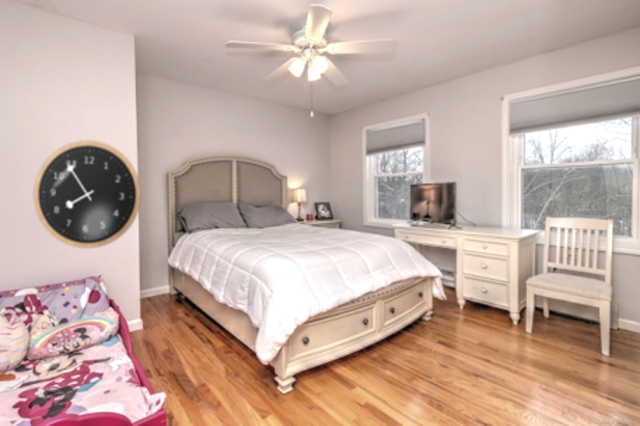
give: {"hour": 7, "minute": 54}
